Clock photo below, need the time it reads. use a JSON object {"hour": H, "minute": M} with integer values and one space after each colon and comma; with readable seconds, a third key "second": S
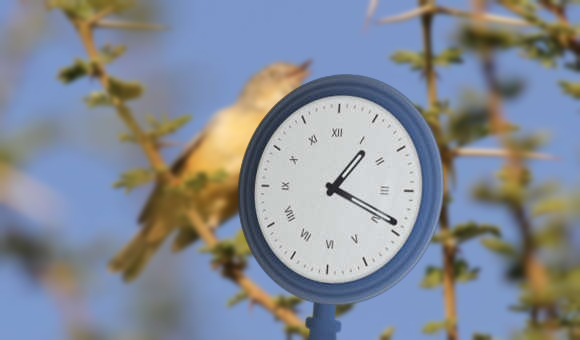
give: {"hour": 1, "minute": 19}
